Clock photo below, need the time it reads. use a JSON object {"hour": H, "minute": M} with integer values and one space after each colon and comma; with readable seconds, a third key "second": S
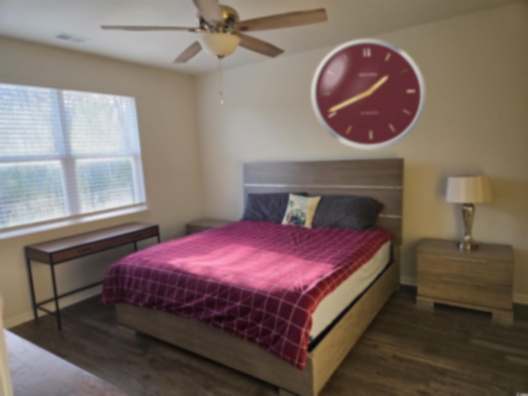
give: {"hour": 1, "minute": 41}
